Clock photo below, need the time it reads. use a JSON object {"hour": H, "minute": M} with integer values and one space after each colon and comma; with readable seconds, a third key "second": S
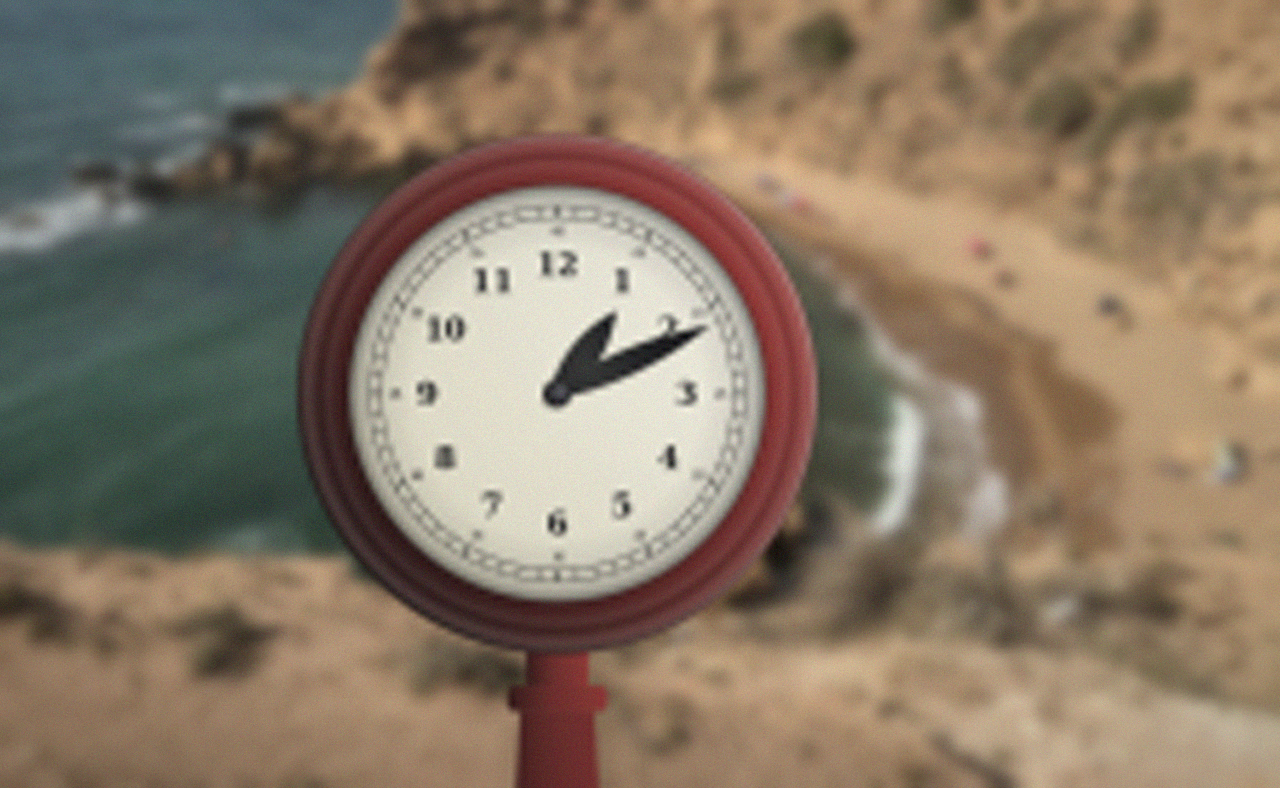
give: {"hour": 1, "minute": 11}
